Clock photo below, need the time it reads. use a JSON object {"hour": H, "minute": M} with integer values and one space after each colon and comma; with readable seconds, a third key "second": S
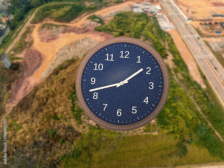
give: {"hour": 1, "minute": 42}
